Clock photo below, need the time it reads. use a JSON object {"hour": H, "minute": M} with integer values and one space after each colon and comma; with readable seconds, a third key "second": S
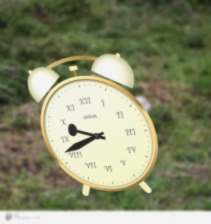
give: {"hour": 9, "minute": 42}
